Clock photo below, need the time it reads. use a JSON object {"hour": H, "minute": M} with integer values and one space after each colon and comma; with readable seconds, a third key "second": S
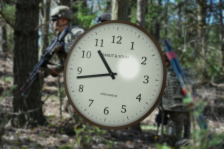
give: {"hour": 10, "minute": 43}
